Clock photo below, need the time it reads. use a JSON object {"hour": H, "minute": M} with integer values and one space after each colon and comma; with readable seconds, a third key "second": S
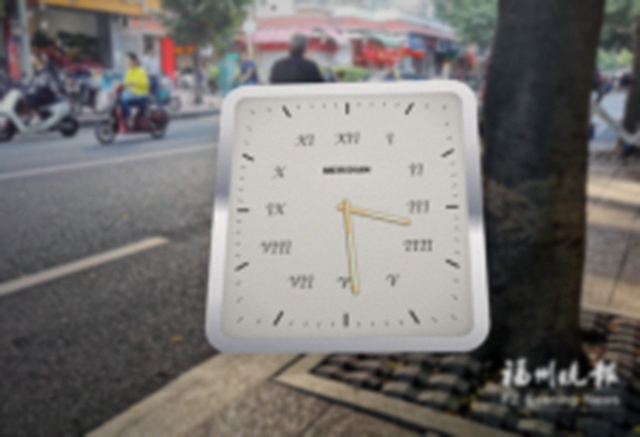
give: {"hour": 3, "minute": 29}
